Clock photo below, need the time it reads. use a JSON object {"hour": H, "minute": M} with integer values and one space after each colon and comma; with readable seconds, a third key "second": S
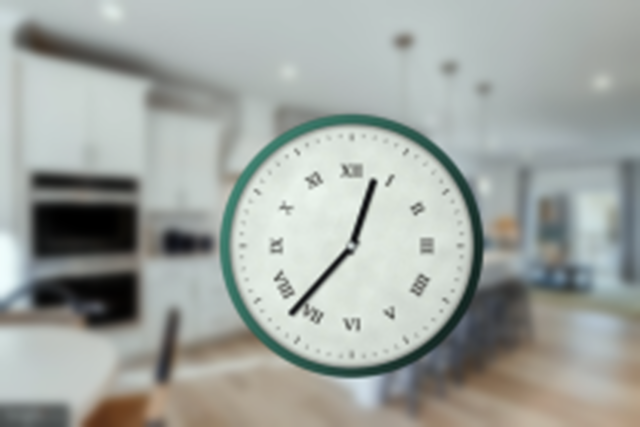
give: {"hour": 12, "minute": 37}
